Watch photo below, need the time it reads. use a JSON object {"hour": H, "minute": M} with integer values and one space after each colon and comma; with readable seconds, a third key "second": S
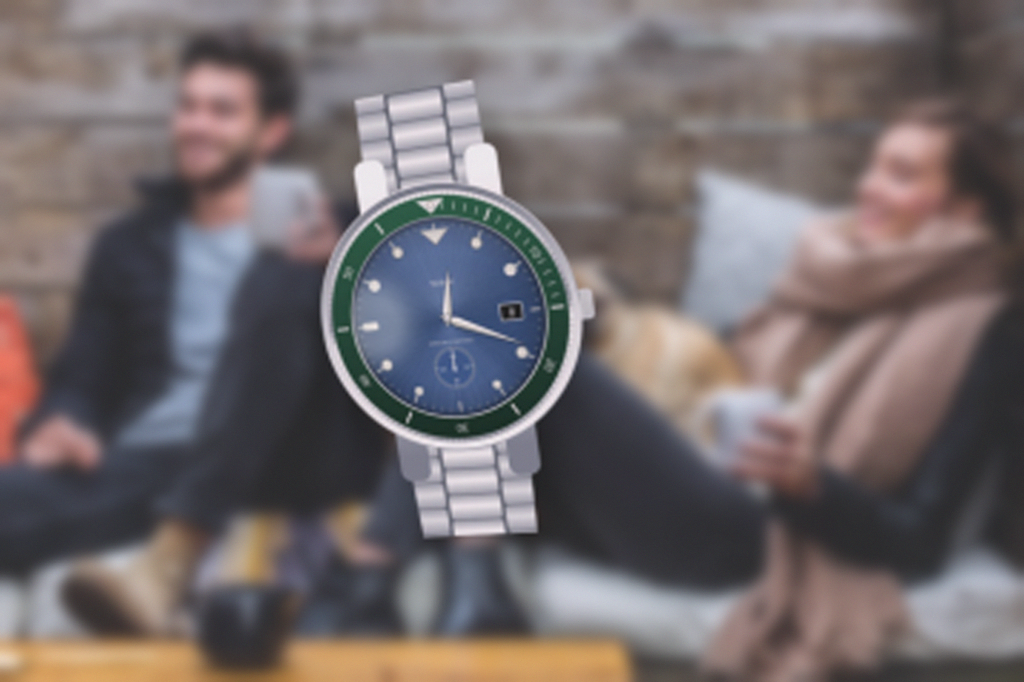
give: {"hour": 12, "minute": 19}
